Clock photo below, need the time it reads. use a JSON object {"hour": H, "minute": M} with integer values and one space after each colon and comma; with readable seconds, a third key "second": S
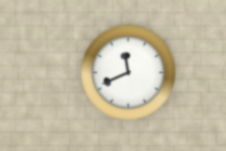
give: {"hour": 11, "minute": 41}
